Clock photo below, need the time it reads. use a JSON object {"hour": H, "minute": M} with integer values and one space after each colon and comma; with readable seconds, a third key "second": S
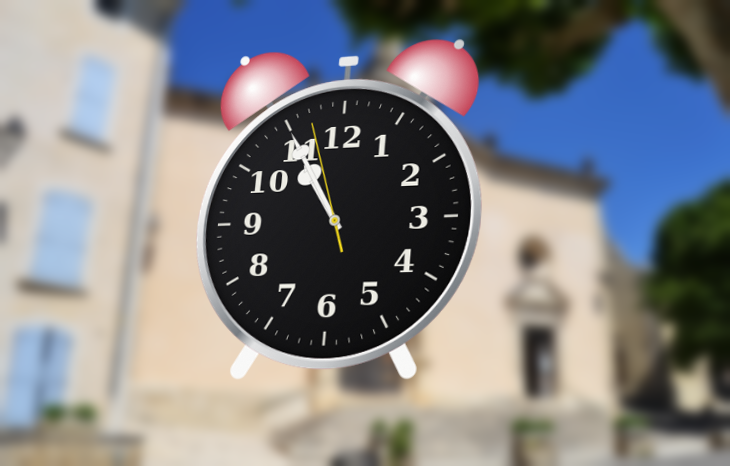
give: {"hour": 10, "minute": 54, "second": 57}
